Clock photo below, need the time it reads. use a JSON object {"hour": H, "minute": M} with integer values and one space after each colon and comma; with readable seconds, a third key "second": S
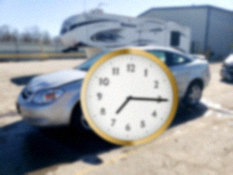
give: {"hour": 7, "minute": 15}
